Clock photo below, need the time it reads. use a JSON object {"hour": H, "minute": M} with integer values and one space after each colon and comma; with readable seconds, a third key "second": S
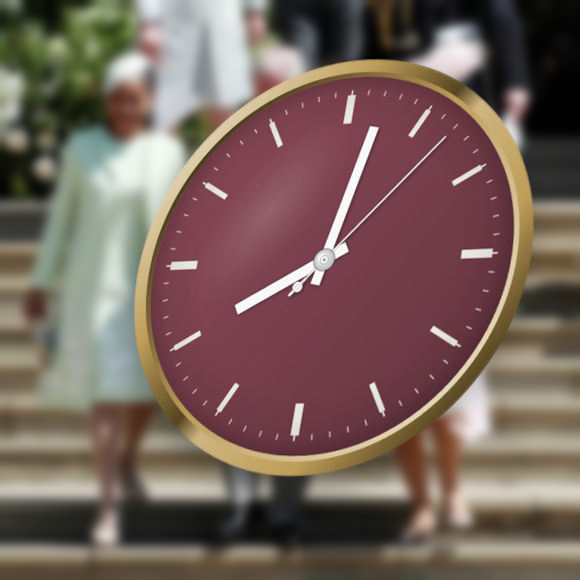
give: {"hour": 8, "minute": 2, "second": 7}
